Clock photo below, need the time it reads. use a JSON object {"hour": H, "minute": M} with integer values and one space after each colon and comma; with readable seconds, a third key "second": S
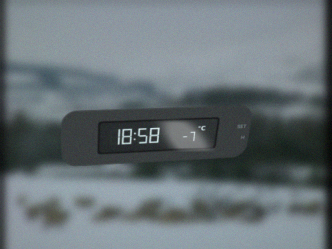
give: {"hour": 18, "minute": 58}
